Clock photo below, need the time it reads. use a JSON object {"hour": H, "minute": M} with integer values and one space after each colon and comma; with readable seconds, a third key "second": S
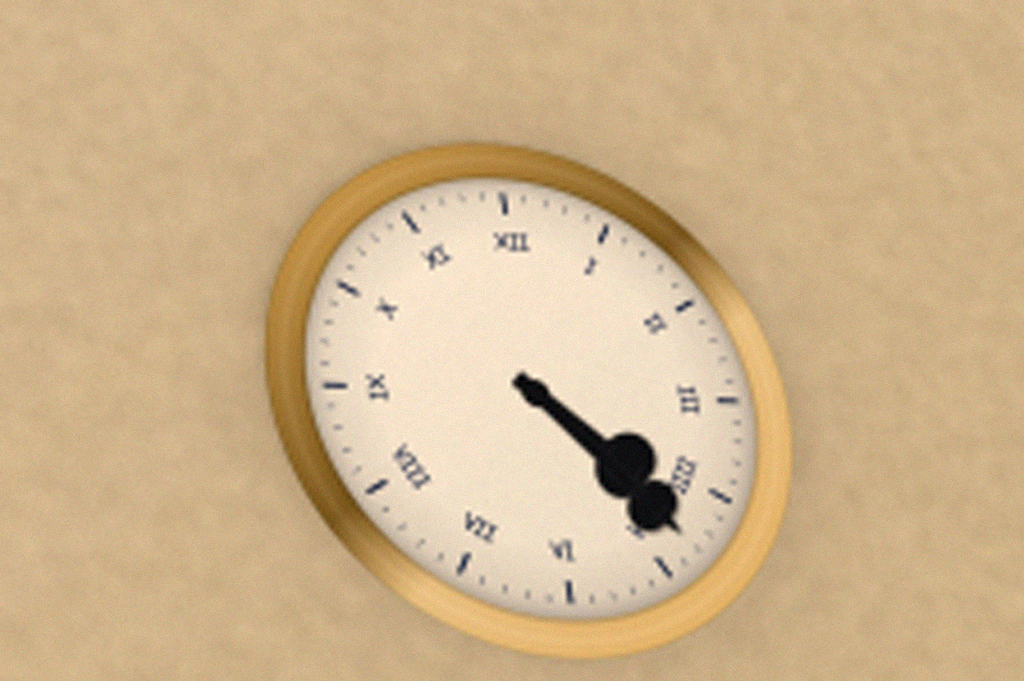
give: {"hour": 4, "minute": 23}
